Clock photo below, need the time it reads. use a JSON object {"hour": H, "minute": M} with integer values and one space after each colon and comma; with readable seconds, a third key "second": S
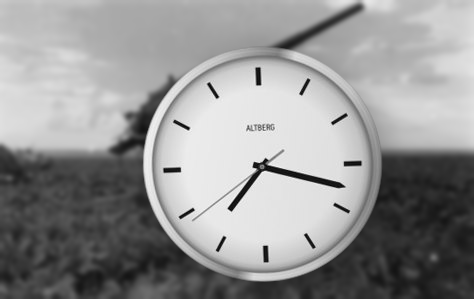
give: {"hour": 7, "minute": 17, "second": 39}
